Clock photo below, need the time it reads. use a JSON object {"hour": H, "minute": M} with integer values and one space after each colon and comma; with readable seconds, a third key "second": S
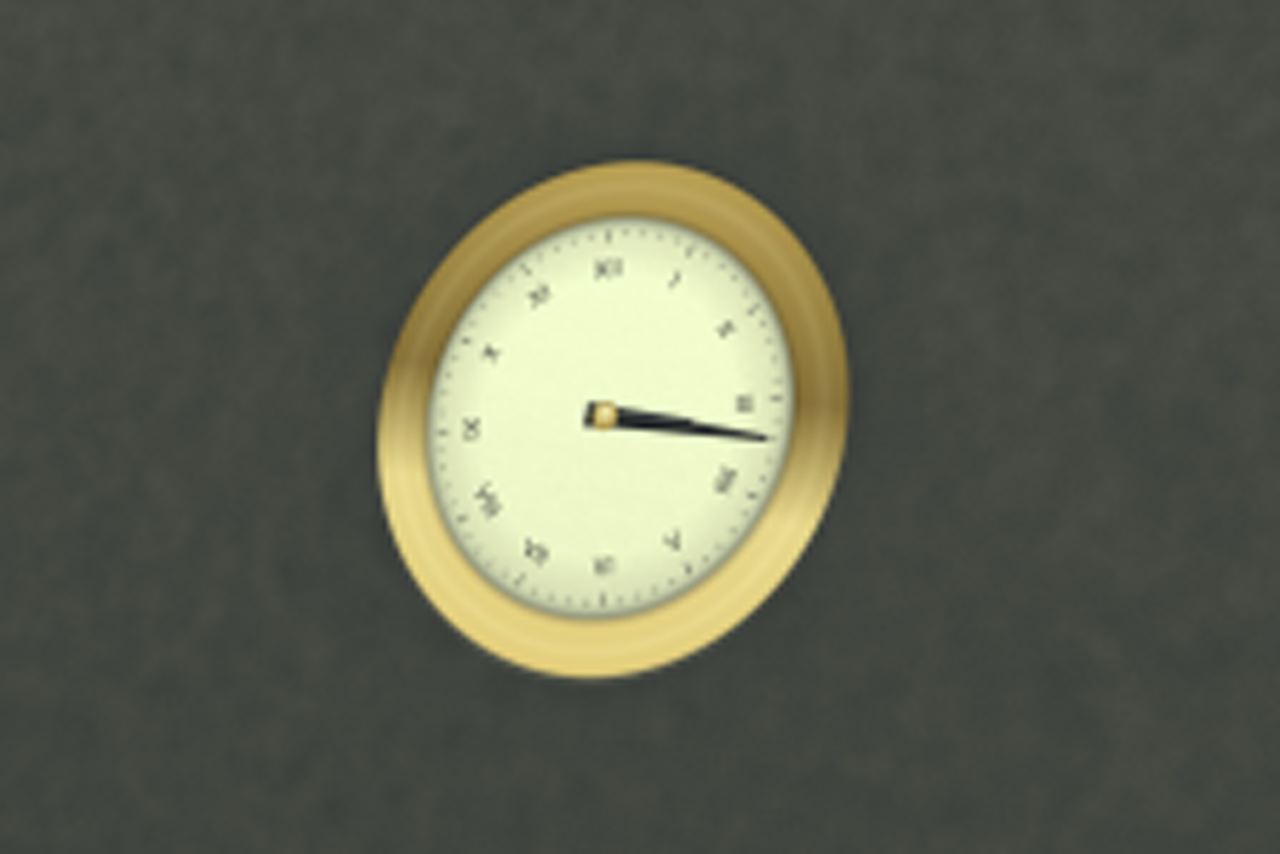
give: {"hour": 3, "minute": 17}
